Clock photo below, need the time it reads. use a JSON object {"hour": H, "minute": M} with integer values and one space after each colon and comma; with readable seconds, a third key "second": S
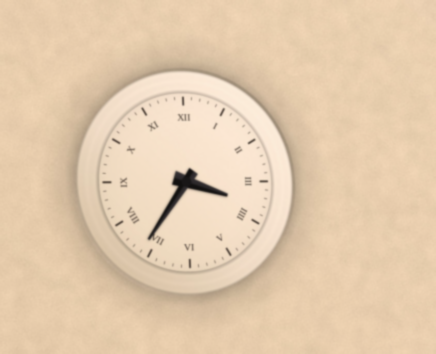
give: {"hour": 3, "minute": 36}
